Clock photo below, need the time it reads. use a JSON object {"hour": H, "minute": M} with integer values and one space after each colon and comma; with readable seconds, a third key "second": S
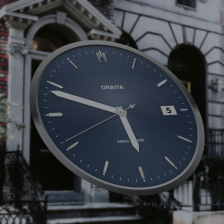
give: {"hour": 5, "minute": 48, "second": 41}
